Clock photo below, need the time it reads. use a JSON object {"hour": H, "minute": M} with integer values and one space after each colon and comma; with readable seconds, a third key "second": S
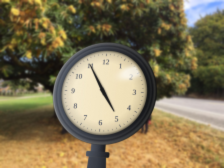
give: {"hour": 4, "minute": 55}
